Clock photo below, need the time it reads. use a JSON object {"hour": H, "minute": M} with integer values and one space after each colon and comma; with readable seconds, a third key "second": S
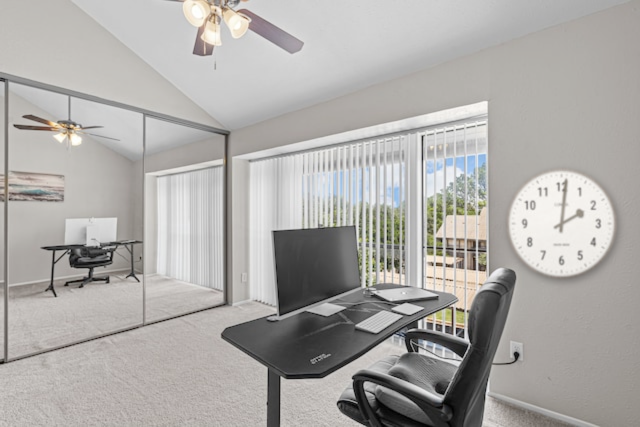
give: {"hour": 2, "minute": 1}
